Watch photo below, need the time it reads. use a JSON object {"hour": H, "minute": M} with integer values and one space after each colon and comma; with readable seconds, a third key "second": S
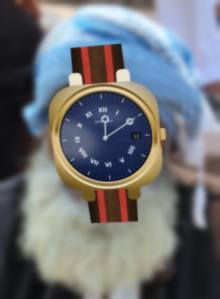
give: {"hour": 12, "minute": 10}
